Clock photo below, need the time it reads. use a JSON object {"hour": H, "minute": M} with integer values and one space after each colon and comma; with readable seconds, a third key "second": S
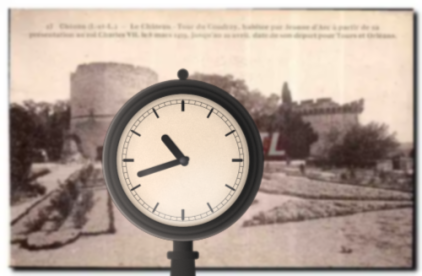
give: {"hour": 10, "minute": 42}
